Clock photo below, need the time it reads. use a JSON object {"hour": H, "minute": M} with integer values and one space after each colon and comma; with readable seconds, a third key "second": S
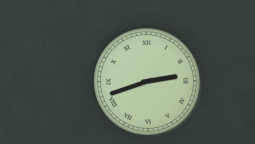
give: {"hour": 2, "minute": 42}
